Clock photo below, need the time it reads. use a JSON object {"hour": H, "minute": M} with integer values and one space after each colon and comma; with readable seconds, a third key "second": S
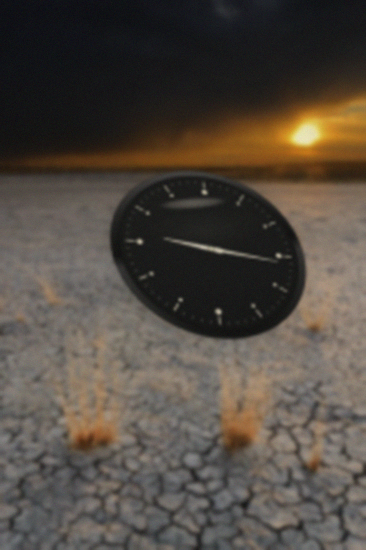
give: {"hour": 9, "minute": 16}
